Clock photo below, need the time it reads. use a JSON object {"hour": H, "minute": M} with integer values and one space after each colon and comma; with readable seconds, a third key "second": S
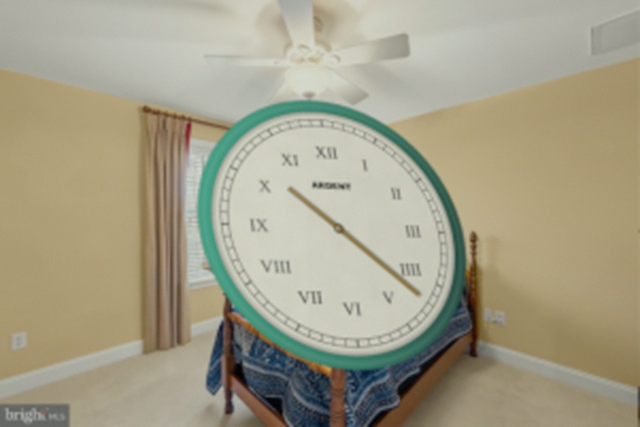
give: {"hour": 10, "minute": 22}
